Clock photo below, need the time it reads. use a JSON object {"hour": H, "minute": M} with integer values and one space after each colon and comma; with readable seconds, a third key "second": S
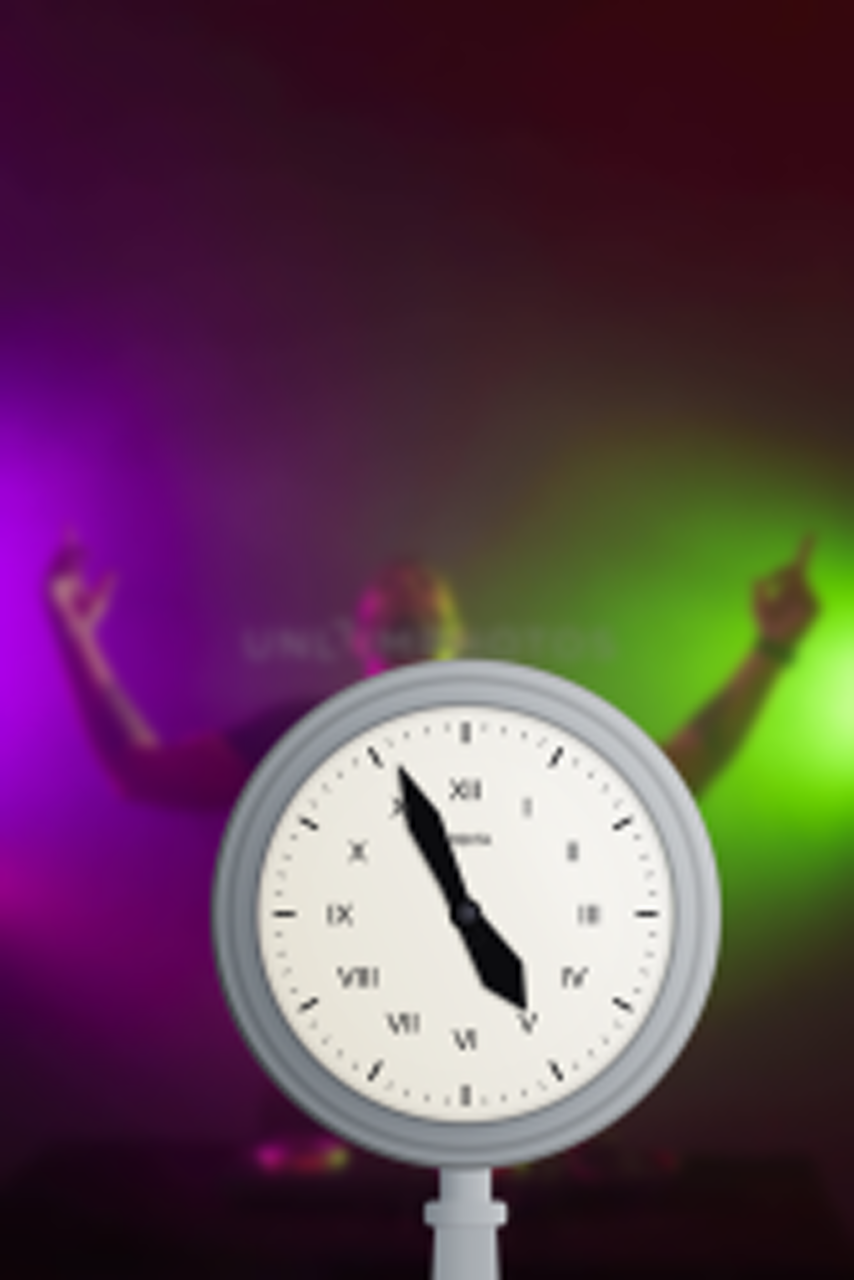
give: {"hour": 4, "minute": 56}
